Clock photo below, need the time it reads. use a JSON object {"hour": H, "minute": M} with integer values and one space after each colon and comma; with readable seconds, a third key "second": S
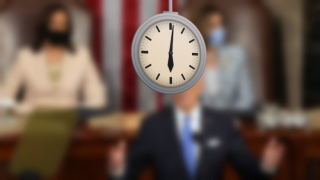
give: {"hour": 6, "minute": 1}
